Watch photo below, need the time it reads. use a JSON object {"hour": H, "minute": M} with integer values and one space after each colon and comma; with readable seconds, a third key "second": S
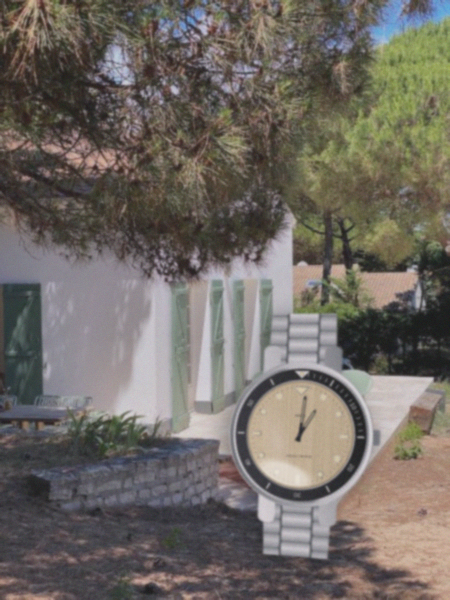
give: {"hour": 1, "minute": 1}
